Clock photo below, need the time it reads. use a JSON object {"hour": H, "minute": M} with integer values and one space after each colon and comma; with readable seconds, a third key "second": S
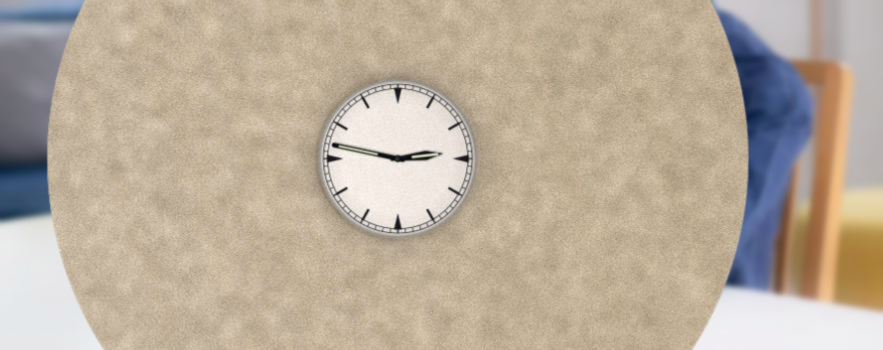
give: {"hour": 2, "minute": 47}
